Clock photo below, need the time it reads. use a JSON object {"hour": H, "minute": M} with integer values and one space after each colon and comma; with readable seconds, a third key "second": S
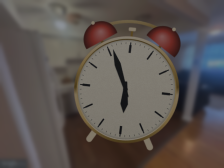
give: {"hour": 5, "minute": 56}
